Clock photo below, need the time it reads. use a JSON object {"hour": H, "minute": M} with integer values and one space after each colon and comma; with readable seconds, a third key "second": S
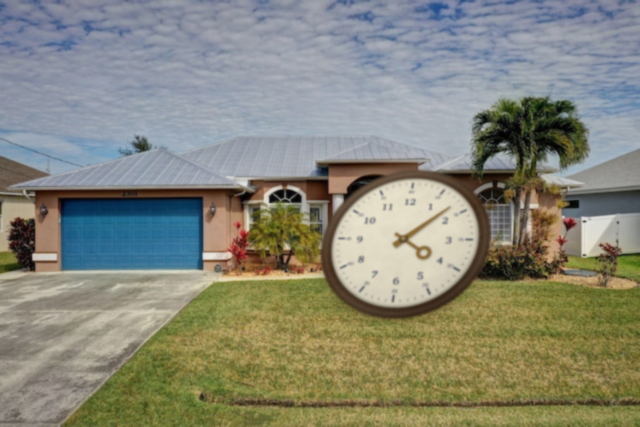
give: {"hour": 4, "minute": 8}
